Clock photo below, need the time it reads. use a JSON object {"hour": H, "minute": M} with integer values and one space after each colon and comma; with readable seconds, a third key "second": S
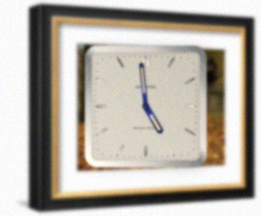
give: {"hour": 4, "minute": 59}
